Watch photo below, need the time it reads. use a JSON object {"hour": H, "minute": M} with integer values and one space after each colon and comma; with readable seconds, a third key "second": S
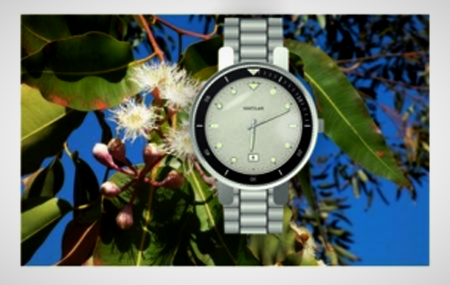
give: {"hour": 6, "minute": 11}
